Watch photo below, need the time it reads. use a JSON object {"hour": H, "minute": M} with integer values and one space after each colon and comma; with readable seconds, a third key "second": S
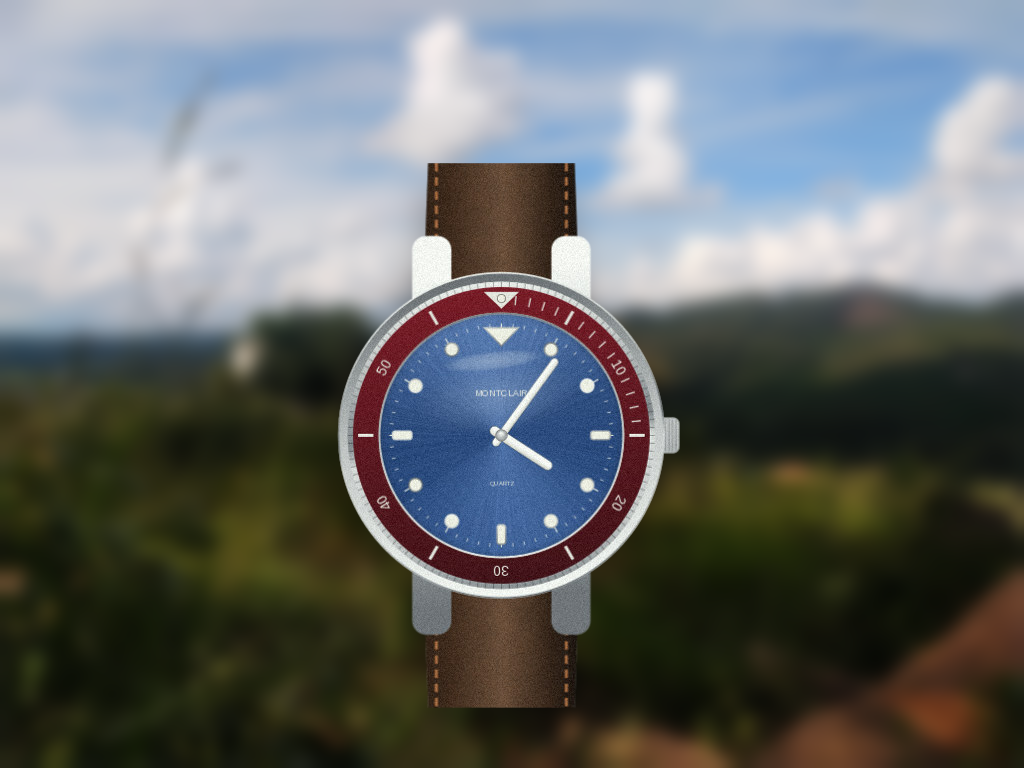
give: {"hour": 4, "minute": 6}
